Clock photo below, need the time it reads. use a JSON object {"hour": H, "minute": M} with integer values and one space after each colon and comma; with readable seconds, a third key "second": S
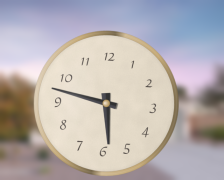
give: {"hour": 5, "minute": 47}
